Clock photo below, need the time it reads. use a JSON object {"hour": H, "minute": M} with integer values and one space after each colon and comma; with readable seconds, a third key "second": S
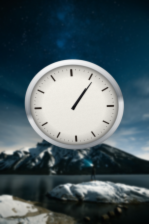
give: {"hour": 1, "minute": 6}
